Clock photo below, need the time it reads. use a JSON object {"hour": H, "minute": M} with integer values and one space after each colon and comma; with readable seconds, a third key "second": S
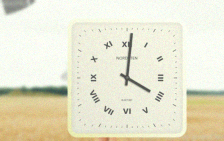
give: {"hour": 4, "minute": 1}
